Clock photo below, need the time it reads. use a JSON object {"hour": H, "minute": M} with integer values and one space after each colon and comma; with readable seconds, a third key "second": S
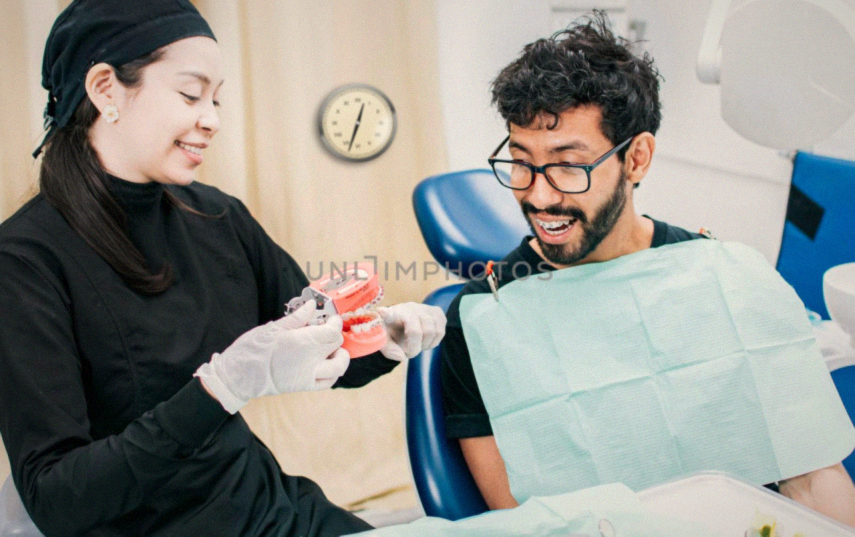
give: {"hour": 12, "minute": 33}
